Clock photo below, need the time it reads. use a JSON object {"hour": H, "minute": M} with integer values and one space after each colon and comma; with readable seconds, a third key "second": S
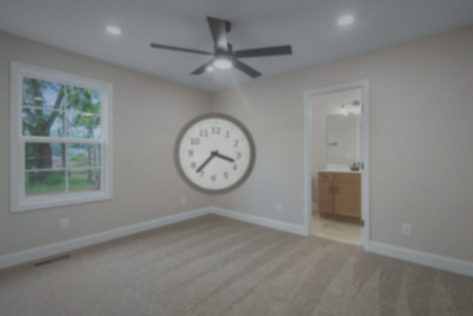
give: {"hour": 3, "minute": 37}
